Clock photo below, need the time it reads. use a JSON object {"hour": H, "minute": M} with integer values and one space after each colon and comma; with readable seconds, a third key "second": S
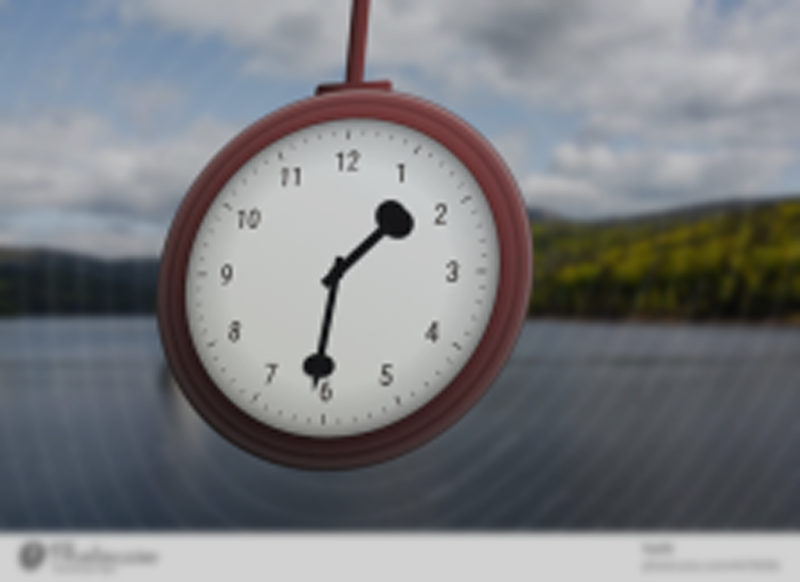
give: {"hour": 1, "minute": 31}
